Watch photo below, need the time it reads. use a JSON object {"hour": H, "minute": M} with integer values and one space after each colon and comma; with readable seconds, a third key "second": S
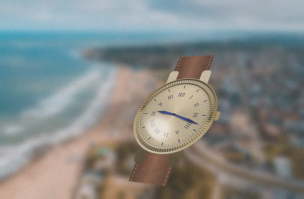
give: {"hour": 9, "minute": 18}
